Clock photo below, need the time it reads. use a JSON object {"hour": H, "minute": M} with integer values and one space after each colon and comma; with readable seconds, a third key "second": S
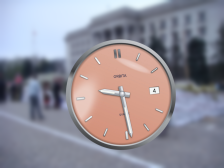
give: {"hour": 9, "minute": 29}
